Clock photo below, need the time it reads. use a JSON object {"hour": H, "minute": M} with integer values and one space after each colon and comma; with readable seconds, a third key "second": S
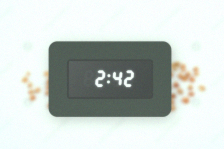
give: {"hour": 2, "minute": 42}
